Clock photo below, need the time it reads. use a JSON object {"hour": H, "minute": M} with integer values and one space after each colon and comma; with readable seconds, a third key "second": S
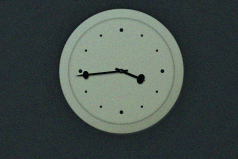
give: {"hour": 3, "minute": 44}
